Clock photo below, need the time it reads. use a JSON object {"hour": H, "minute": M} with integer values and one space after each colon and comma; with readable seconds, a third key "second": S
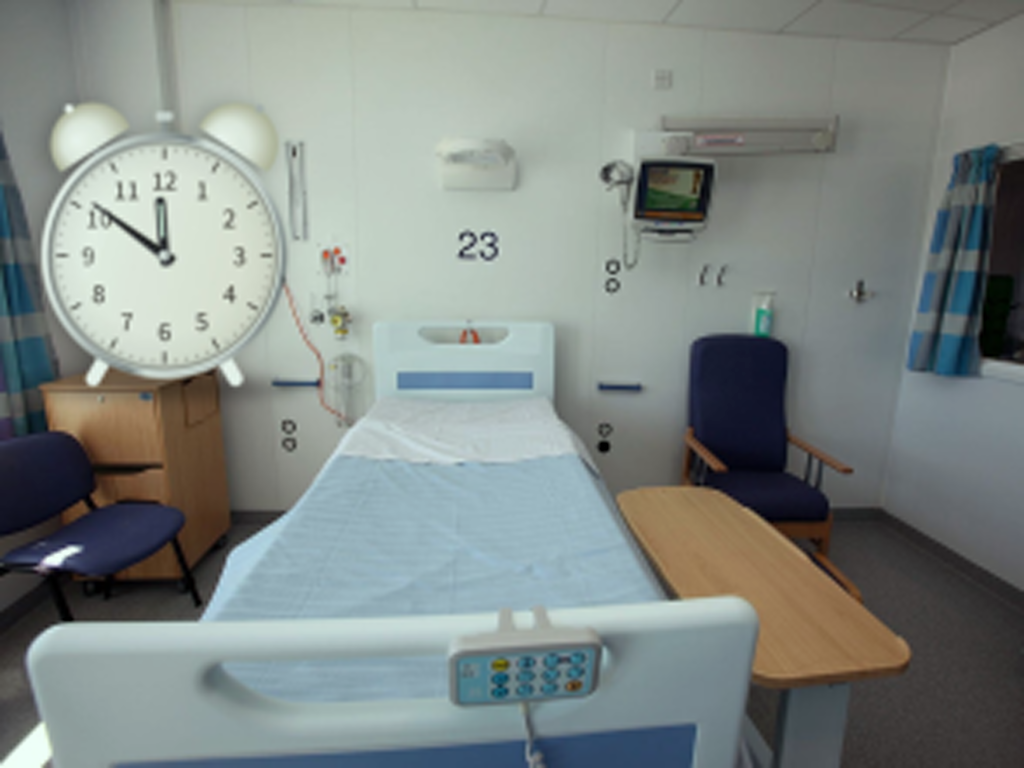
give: {"hour": 11, "minute": 51}
